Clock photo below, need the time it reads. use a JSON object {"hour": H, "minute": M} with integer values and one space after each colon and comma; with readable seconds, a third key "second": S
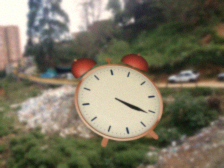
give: {"hour": 4, "minute": 21}
